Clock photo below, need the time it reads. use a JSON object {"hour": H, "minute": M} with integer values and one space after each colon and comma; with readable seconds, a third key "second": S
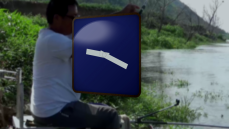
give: {"hour": 9, "minute": 19}
